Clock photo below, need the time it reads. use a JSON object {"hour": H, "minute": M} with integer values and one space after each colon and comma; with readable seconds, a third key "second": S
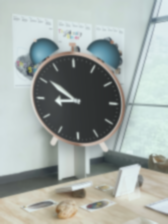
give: {"hour": 8, "minute": 51}
